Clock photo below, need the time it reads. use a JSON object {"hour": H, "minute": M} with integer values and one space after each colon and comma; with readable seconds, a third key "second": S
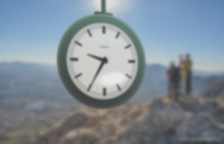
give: {"hour": 9, "minute": 35}
